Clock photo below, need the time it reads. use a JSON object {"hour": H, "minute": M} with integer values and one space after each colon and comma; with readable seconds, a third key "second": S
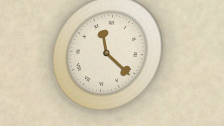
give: {"hour": 11, "minute": 21}
